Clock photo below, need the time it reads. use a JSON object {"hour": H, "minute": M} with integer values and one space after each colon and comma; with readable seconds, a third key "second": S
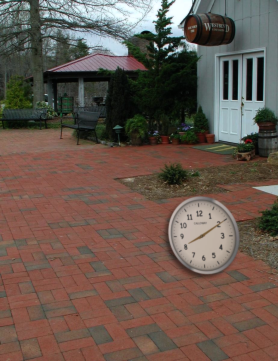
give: {"hour": 8, "minute": 10}
